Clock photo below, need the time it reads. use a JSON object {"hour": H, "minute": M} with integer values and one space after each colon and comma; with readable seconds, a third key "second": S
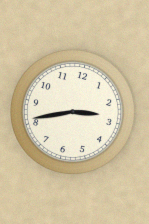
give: {"hour": 2, "minute": 41}
